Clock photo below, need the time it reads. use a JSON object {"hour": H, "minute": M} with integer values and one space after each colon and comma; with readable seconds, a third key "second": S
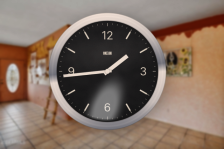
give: {"hour": 1, "minute": 44}
